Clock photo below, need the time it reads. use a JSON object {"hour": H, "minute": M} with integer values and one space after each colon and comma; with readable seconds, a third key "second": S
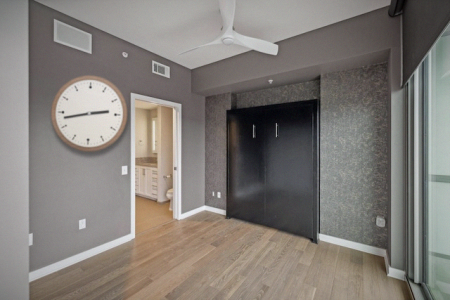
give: {"hour": 2, "minute": 43}
